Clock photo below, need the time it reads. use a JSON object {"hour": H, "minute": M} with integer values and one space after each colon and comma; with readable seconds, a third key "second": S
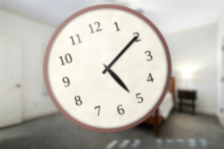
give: {"hour": 5, "minute": 10}
